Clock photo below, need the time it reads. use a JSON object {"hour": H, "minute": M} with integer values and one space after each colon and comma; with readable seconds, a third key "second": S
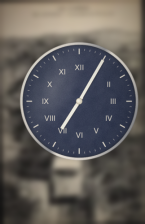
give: {"hour": 7, "minute": 5}
